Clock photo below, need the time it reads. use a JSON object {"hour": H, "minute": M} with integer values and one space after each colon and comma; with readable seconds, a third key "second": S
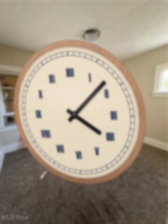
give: {"hour": 4, "minute": 8}
